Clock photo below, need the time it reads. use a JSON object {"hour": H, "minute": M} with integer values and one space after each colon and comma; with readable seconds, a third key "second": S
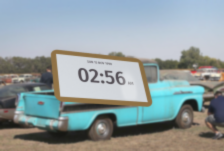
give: {"hour": 2, "minute": 56}
